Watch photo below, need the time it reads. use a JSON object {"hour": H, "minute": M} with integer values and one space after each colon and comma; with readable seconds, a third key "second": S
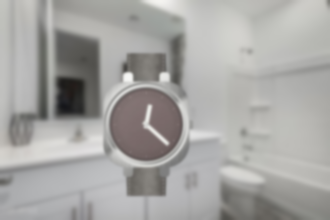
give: {"hour": 12, "minute": 22}
